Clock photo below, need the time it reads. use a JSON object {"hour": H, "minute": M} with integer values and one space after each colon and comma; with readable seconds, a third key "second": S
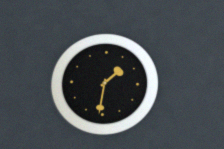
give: {"hour": 1, "minute": 31}
